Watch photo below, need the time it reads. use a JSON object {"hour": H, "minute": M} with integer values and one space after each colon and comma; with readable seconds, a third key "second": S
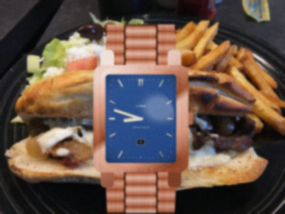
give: {"hour": 8, "minute": 48}
